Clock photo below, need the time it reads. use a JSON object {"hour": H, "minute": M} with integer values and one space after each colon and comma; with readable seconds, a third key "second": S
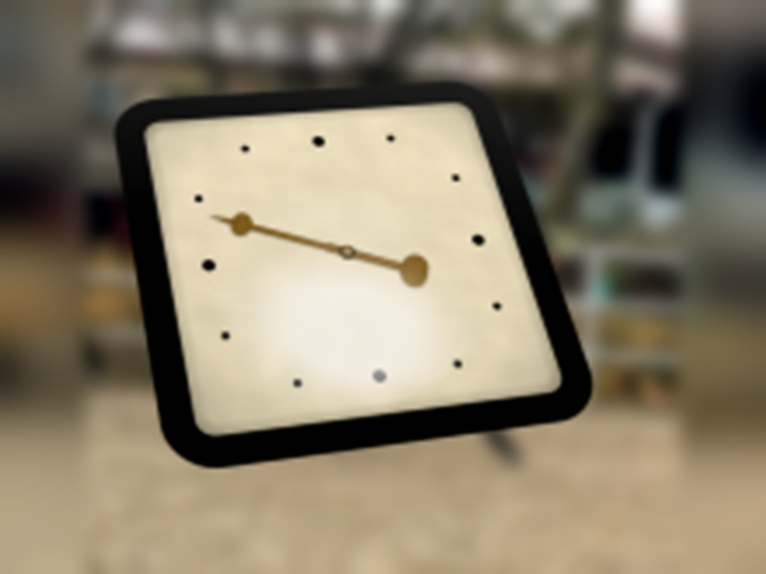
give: {"hour": 3, "minute": 49}
